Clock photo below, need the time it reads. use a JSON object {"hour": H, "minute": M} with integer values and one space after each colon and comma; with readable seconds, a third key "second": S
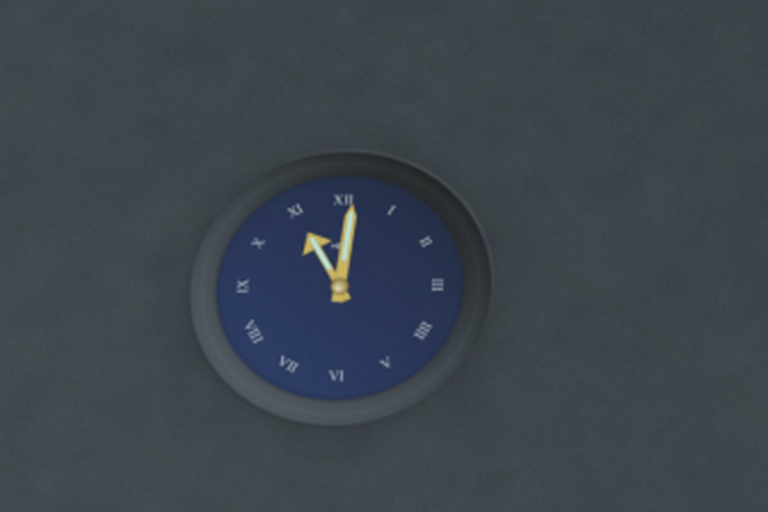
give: {"hour": 11, "minute": 1}
